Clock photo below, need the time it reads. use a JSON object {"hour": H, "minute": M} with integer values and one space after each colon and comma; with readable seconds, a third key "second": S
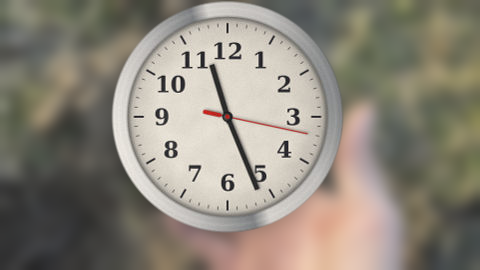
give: {"hour": 11, "minute": 26, "second": 17}
